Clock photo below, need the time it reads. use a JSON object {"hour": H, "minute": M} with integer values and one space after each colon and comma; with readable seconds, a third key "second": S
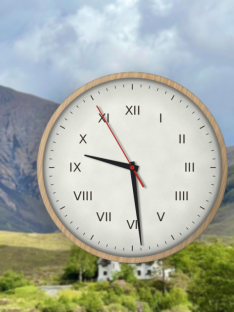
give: {"hour": 9, "minute": 28, "second": 55}
